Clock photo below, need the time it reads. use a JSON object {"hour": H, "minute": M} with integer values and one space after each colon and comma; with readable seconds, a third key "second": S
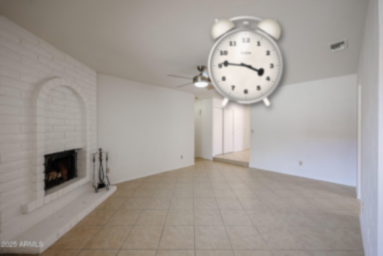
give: {"hour": 3, "minute": 46}
